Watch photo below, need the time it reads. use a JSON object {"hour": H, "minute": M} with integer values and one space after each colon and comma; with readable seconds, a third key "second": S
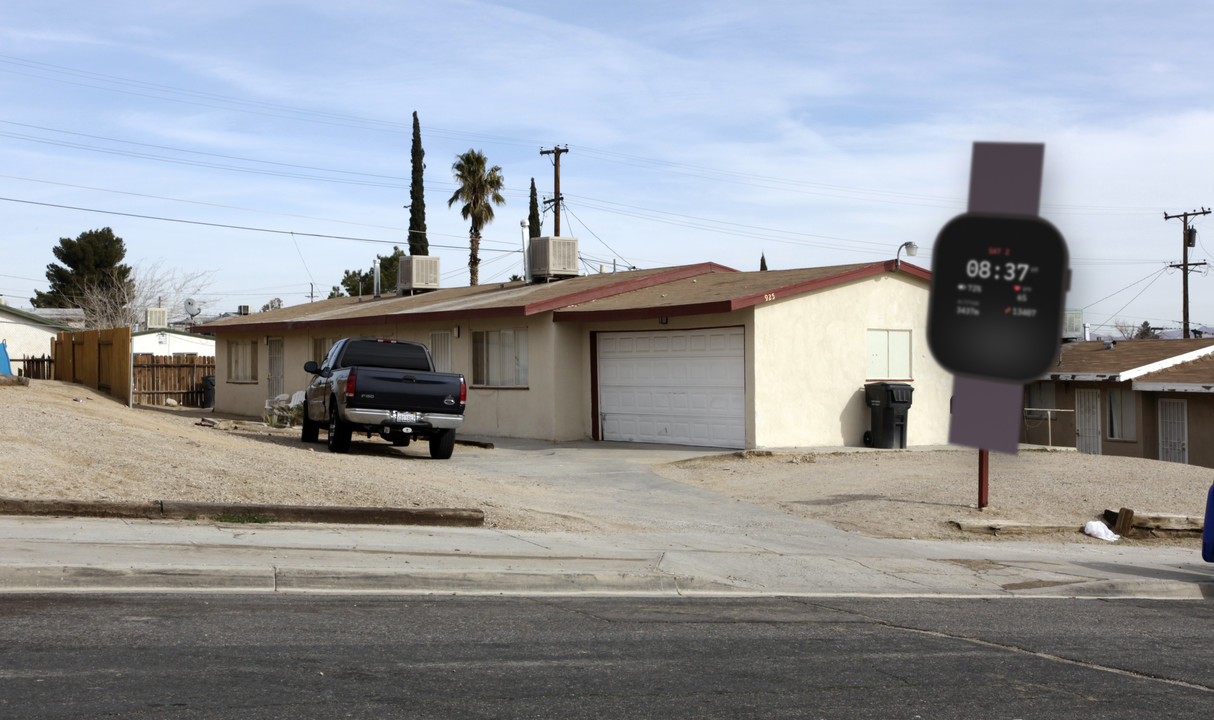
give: {"hour": 8, "minute": 37}
